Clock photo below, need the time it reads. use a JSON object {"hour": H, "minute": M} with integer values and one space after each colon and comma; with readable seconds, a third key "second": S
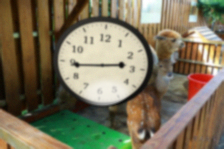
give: {"hour": 2, "minute": 44}
